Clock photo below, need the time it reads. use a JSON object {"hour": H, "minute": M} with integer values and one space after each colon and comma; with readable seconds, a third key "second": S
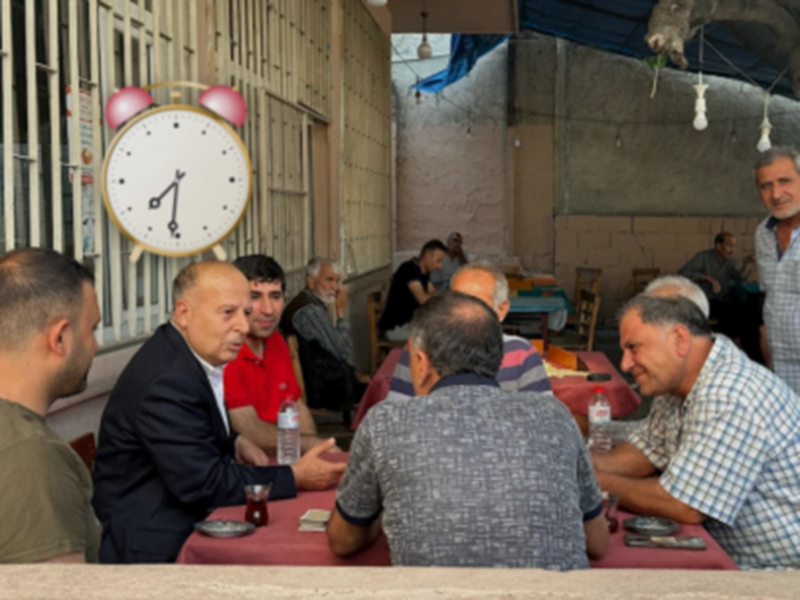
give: {"hour": 7, "minute": 31}
